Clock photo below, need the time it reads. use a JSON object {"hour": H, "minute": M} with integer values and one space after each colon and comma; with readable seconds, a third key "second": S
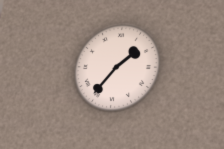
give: {"hour": 1, "minute": 36}
